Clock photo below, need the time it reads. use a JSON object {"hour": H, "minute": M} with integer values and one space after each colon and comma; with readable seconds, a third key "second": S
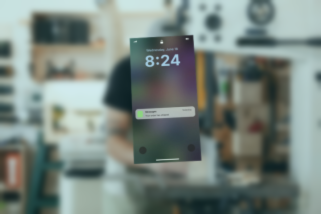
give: {"hour": 8, "minute": 24}
